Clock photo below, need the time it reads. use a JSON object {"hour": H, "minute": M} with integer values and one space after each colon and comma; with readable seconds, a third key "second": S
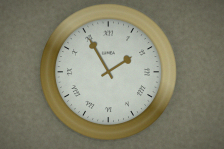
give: {"hour": 1, "minute": 55}
